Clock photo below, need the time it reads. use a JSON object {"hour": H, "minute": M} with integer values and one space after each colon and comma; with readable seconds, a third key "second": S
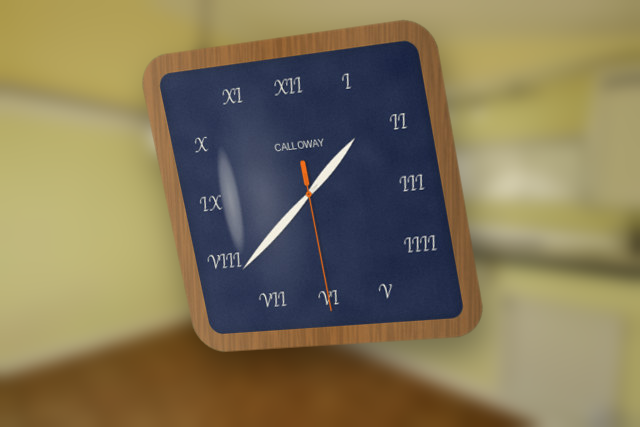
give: {"hour": 1, "minute": 38, "second": 30}
